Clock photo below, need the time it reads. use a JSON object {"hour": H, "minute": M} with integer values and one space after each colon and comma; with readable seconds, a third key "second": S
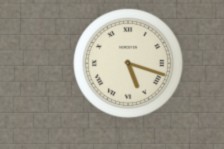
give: {"hour": 5, "minute": 18}
